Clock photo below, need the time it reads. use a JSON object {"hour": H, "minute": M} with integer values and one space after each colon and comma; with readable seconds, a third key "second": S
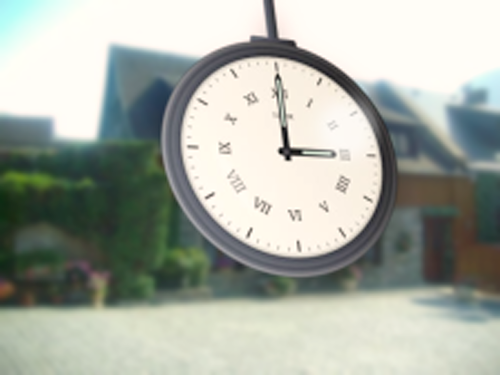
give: {"hour": 3, "minute": 0}
